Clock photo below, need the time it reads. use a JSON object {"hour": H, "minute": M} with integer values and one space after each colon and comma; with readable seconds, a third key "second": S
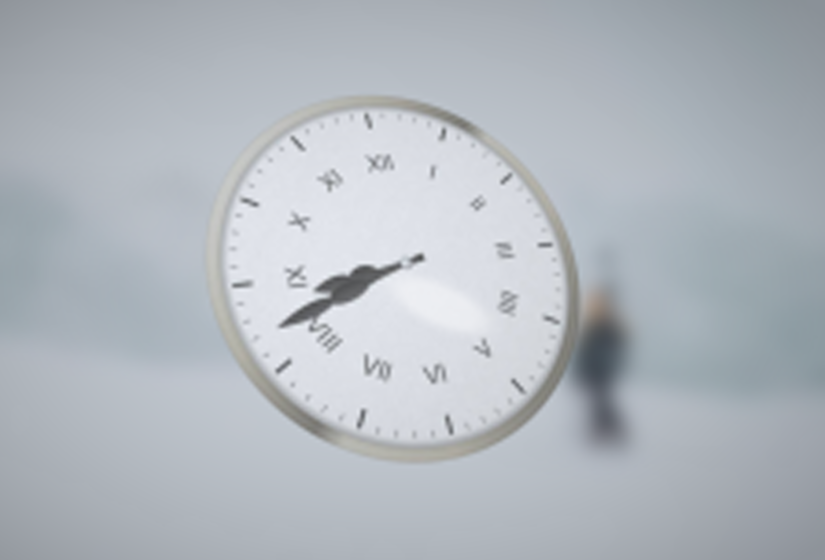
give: {"hour": 8, "minute": 42}
